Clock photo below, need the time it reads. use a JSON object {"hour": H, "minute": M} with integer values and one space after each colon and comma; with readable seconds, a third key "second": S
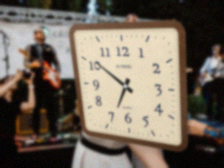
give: {"hour": 6, "minute": 51}
